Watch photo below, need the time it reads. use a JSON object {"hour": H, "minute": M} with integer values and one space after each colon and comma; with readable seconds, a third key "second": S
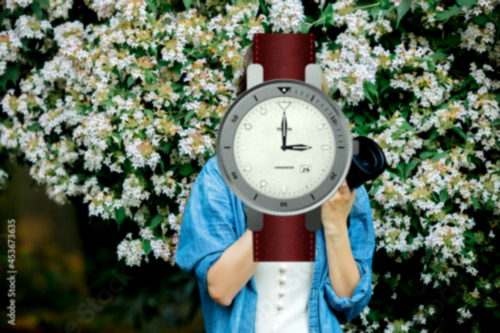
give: {"hour": 3, "minute": 0}
